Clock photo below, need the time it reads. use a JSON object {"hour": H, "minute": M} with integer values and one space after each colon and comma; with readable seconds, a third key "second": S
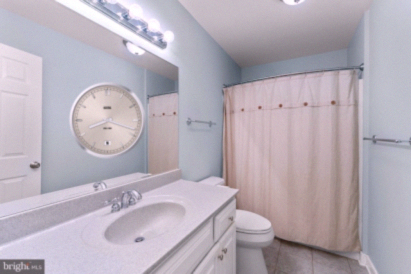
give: {"hour": 8, "minute": 18}
